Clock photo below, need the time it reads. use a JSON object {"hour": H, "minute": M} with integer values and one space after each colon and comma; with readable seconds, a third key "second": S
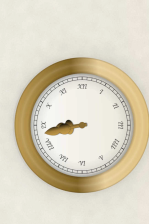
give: {"hour": 8, "minute": 43}
